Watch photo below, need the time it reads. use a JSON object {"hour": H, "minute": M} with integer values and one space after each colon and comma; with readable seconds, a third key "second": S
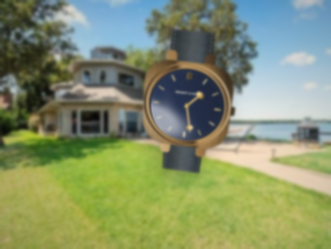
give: {"hour": 1, "minute": 28}
